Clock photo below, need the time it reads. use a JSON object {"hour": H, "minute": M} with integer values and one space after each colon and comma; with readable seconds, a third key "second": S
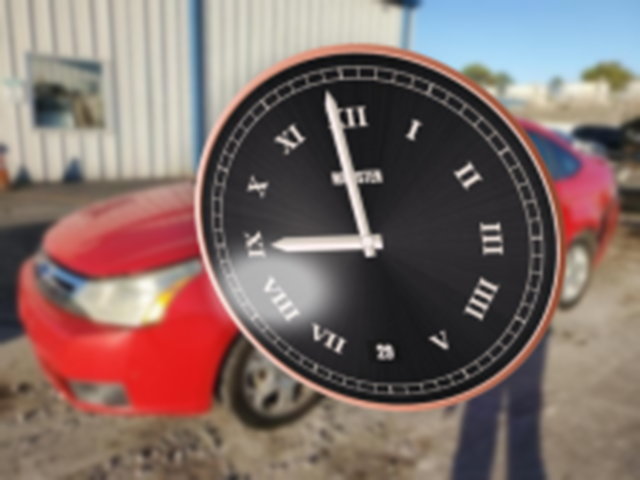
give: {"hour": 8, "minute": 59}
